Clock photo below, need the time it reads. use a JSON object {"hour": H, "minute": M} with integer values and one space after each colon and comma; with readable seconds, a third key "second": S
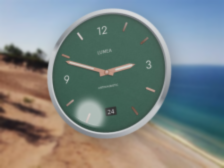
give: {"hour": 2, "minute": 49}
